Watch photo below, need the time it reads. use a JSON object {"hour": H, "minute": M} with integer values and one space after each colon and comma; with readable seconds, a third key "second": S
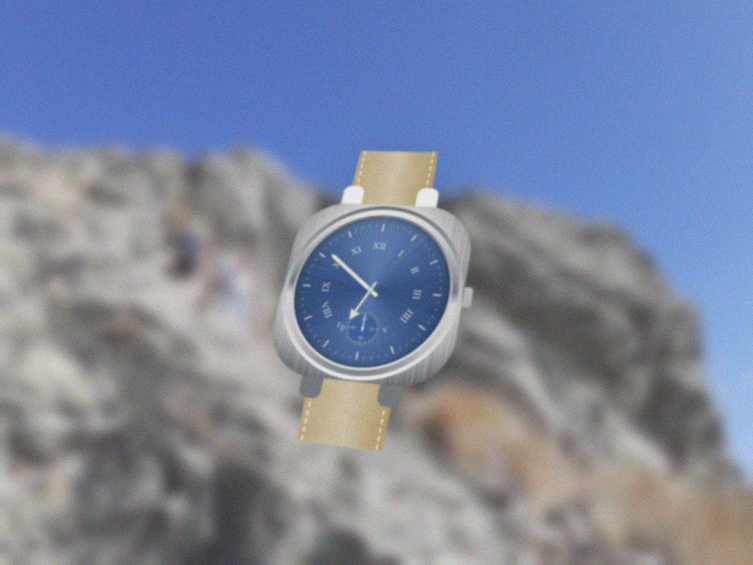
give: {"hour": 6, "minute": 51}
